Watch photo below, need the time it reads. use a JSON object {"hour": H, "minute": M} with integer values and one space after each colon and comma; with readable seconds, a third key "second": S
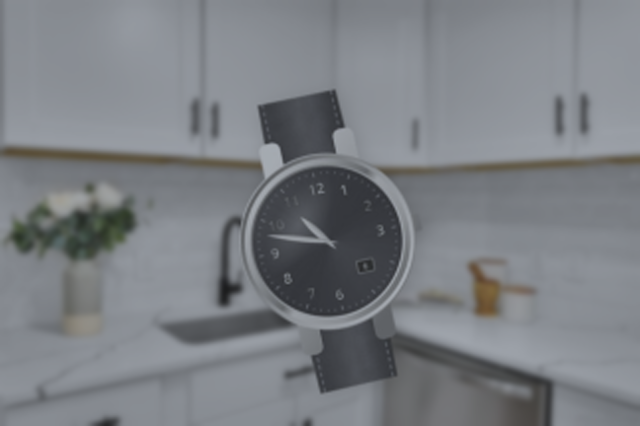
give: {"hour": 10, "minute": 48}
